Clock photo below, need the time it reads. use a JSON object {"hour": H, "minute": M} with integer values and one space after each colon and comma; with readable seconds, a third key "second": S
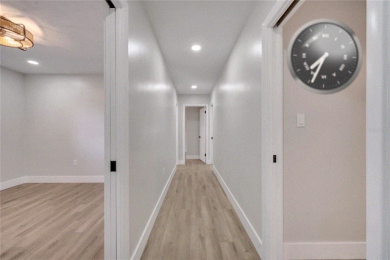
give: {"hour": 7, "minute": 34}
